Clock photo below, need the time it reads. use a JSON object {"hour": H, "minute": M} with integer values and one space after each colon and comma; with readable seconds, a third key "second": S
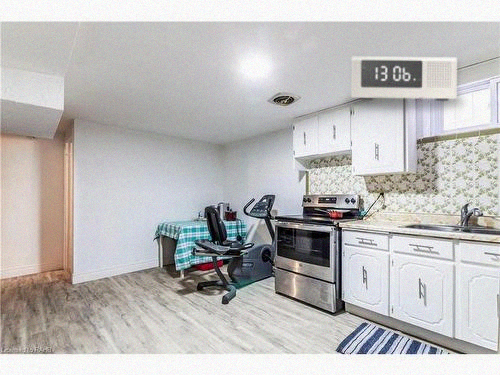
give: {"hour": 13, "minute": 6}
